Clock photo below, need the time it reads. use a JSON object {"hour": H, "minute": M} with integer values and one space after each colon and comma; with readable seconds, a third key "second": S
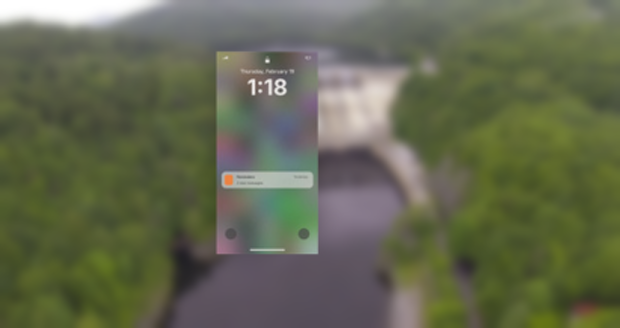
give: {"hour": 1, "minute": 18}
